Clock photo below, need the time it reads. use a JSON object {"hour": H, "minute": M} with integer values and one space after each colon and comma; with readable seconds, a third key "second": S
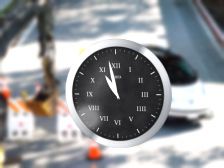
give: {"hour": 10, "minute": 58}
